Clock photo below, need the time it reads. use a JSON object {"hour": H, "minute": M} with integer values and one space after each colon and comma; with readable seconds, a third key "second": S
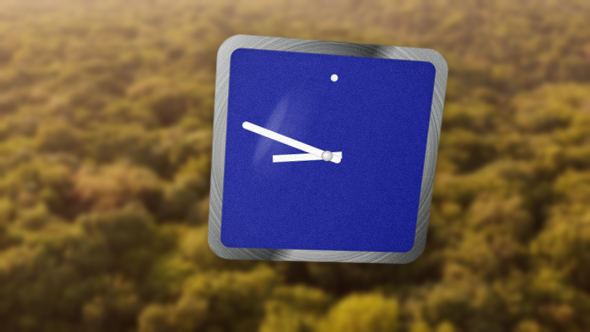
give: {"hour": 8, "minute": 48}
